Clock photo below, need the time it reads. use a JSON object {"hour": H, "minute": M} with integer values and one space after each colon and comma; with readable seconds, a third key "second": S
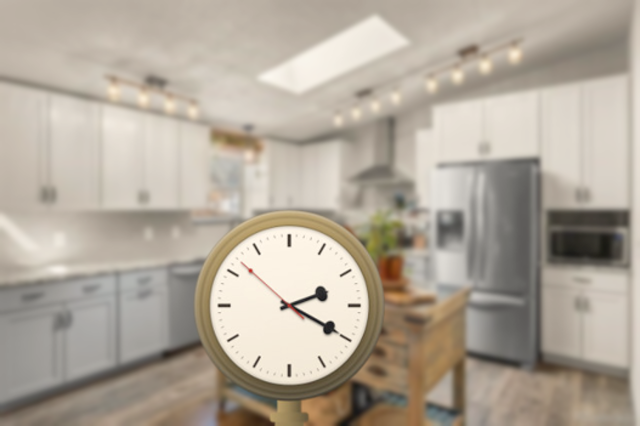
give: {"hour": 2, "minute": 19, "second": 52}
